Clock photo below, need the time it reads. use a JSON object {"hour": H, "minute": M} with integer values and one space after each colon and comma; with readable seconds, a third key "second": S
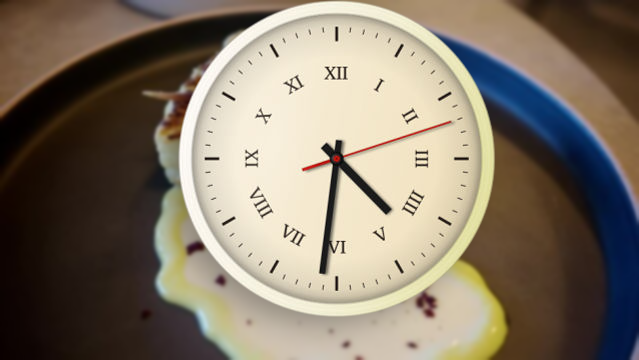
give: {"hour": 4, "minute": 31, "second": 12}
